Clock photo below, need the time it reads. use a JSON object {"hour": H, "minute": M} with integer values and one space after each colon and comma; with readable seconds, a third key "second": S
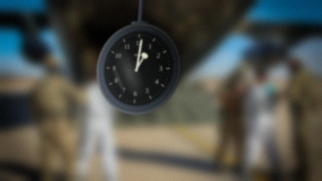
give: {"hour": 1, "minute": 1}
